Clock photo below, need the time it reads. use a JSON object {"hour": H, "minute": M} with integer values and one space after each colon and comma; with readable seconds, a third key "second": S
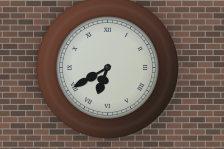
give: {"hour": 6, "minute": 40}
